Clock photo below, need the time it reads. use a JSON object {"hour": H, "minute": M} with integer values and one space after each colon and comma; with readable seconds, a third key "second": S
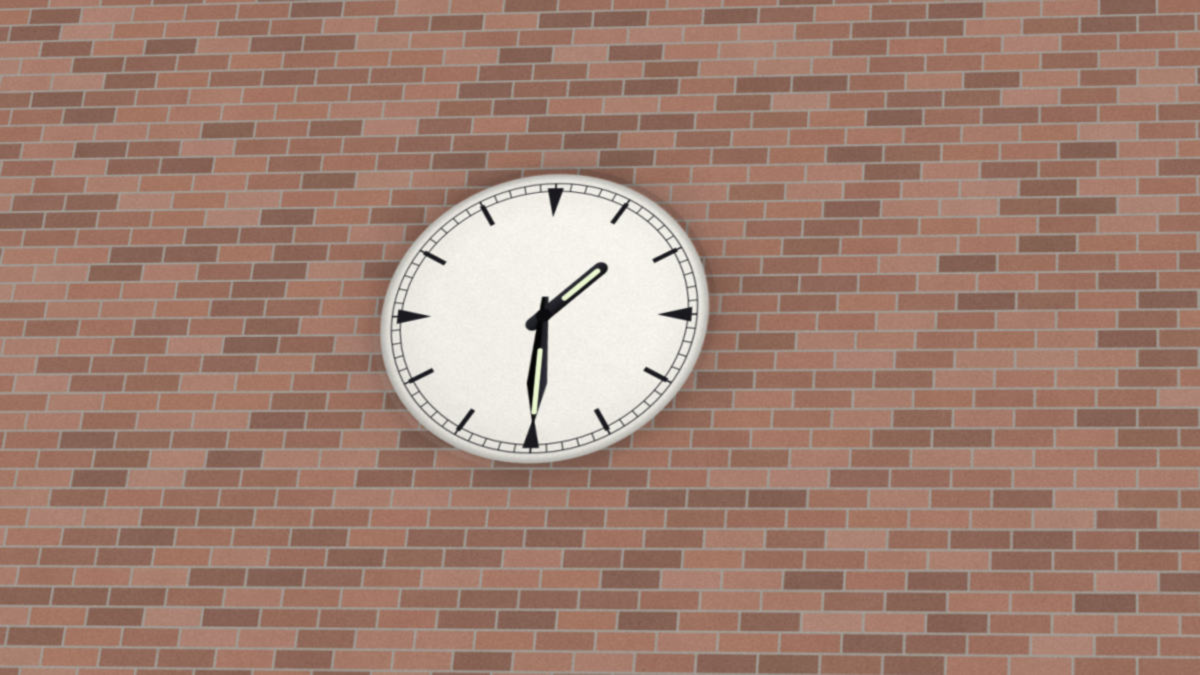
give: {"hour": 1, "minute": 30}
